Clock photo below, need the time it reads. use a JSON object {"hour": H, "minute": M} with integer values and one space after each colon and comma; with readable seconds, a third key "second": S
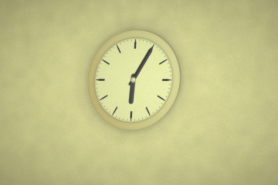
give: {"hour": 6, "minute": 5}
